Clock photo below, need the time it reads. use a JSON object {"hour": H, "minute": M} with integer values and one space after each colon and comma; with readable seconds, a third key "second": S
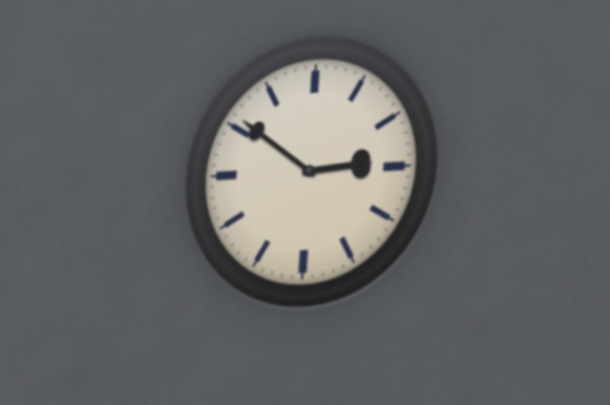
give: {"hour": 2, "minute": 51}
